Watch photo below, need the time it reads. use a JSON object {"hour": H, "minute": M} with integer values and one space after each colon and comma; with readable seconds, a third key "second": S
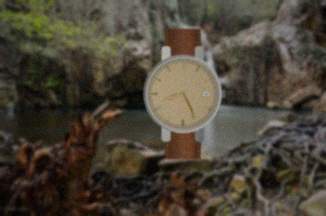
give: {"hour": 8, "minute": 26}
